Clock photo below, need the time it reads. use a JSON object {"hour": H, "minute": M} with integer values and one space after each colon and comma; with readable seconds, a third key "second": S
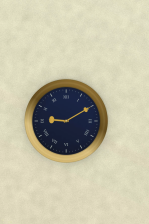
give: {"hour": 9, "minute": 10}
